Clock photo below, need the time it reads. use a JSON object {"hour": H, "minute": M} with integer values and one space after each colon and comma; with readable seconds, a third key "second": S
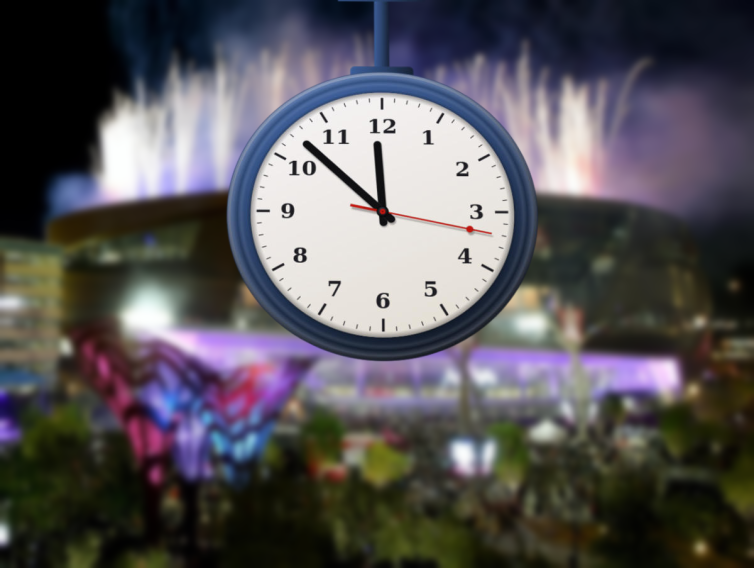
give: {"hour": 11, "minute": 52, "second": 17}
